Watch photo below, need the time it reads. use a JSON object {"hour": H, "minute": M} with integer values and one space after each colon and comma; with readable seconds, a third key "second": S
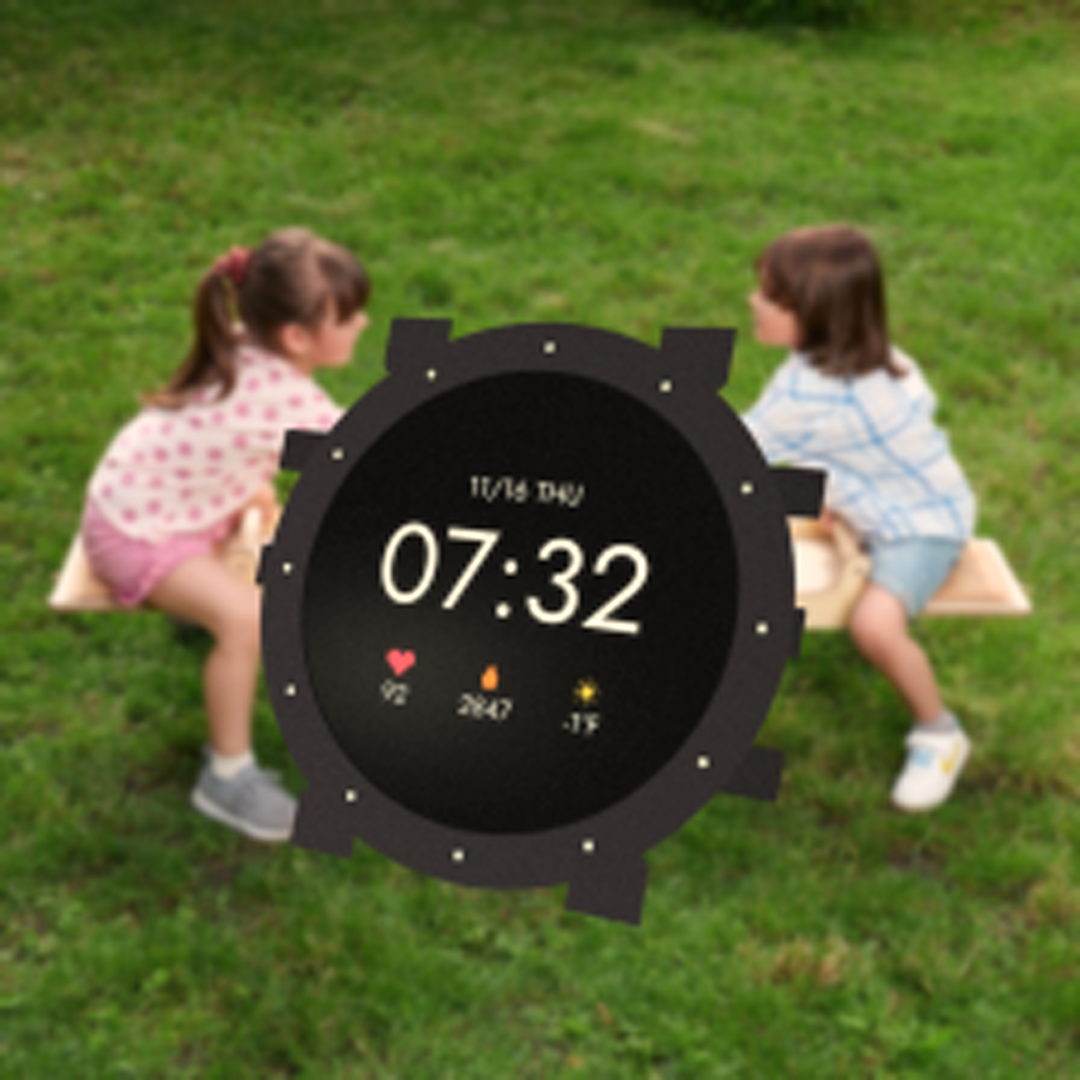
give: {"hour": 7, "minute": 32}
